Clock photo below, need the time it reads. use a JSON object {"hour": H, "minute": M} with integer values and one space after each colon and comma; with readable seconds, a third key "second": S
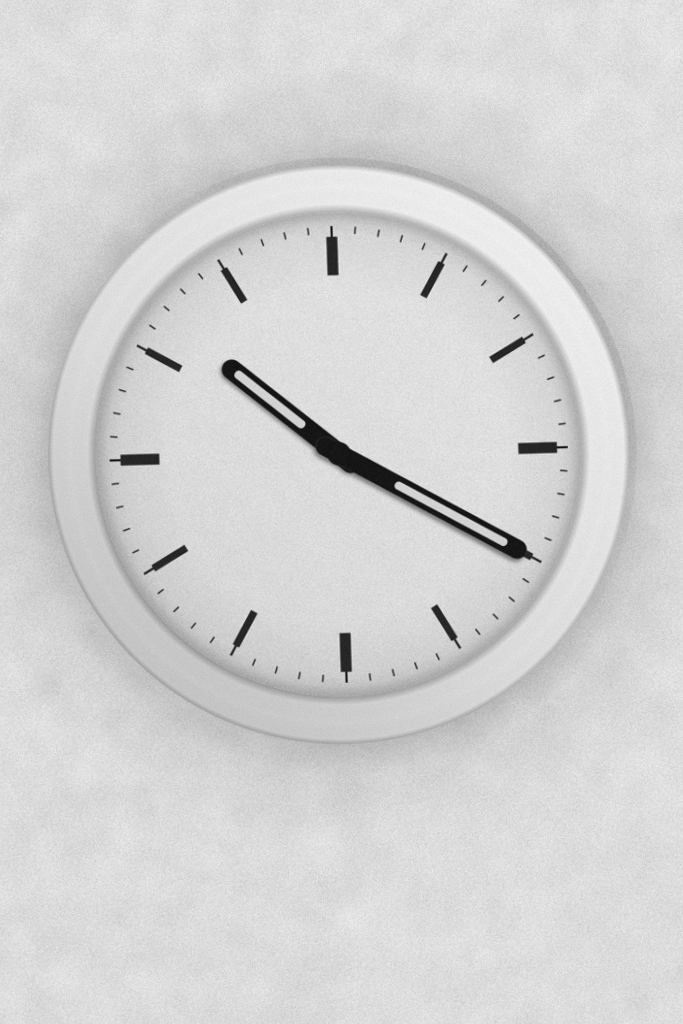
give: {"hour": 10, "minute": 20}
